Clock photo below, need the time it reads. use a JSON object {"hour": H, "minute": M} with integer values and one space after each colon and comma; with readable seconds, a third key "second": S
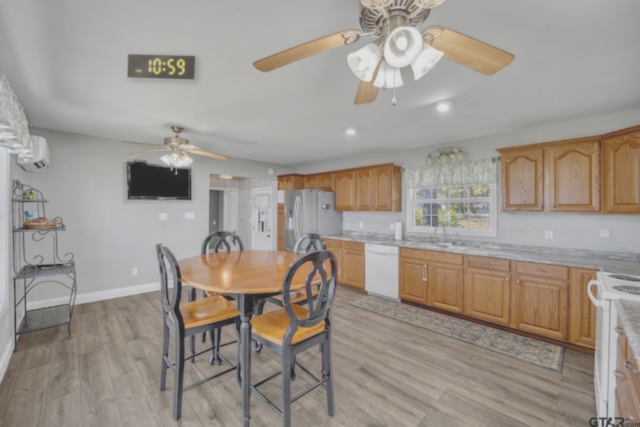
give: {"hour": 10, "minute": 59}
